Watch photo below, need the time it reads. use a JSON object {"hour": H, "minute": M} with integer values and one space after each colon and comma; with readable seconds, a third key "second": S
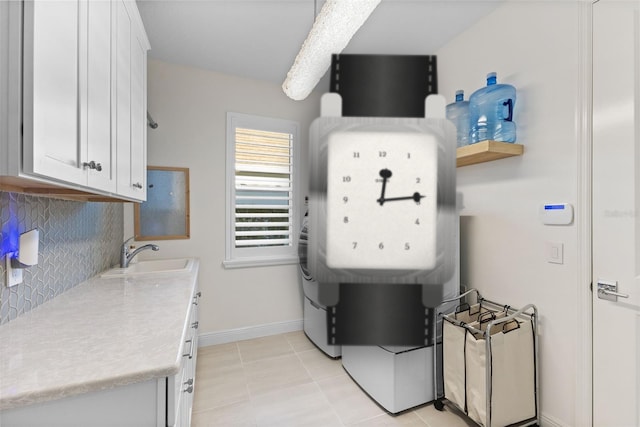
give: {"hour": 12, "minute": 14}
